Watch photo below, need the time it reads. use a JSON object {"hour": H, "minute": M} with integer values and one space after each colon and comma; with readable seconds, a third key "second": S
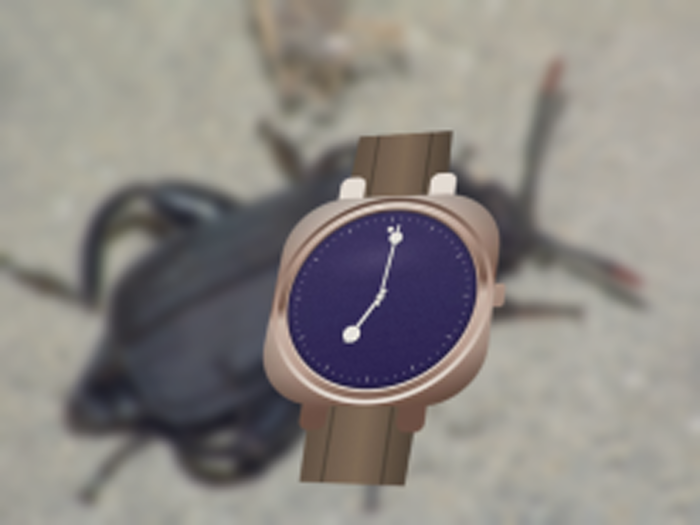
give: {"hour": 7, "minute": 1}
